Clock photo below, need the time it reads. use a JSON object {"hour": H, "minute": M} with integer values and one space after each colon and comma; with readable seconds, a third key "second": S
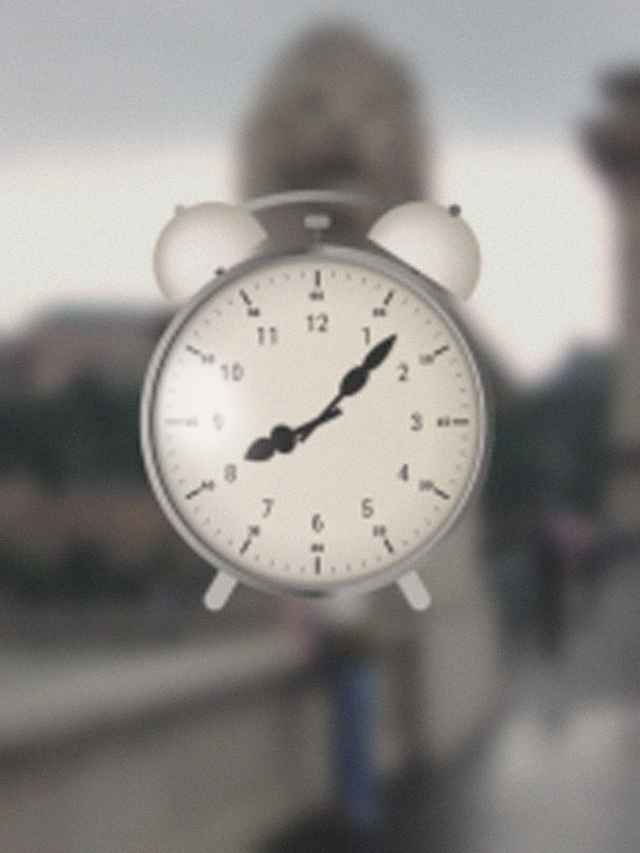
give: {"hour": 8, "minute": 7}
